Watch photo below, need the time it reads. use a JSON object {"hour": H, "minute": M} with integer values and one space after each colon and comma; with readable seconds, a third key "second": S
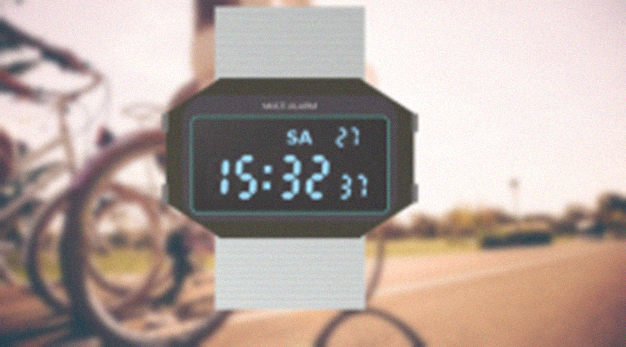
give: {"hour": 15, "minute": 32, "second": 37}
